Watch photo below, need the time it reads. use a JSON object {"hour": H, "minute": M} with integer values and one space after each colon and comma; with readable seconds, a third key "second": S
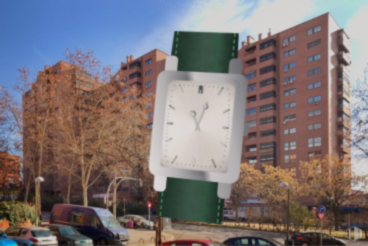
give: {"hour": 11, "minute": 3}
